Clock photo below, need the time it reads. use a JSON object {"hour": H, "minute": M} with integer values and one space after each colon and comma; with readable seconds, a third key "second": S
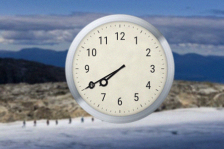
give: {"hour": 7, "minute": 40}
